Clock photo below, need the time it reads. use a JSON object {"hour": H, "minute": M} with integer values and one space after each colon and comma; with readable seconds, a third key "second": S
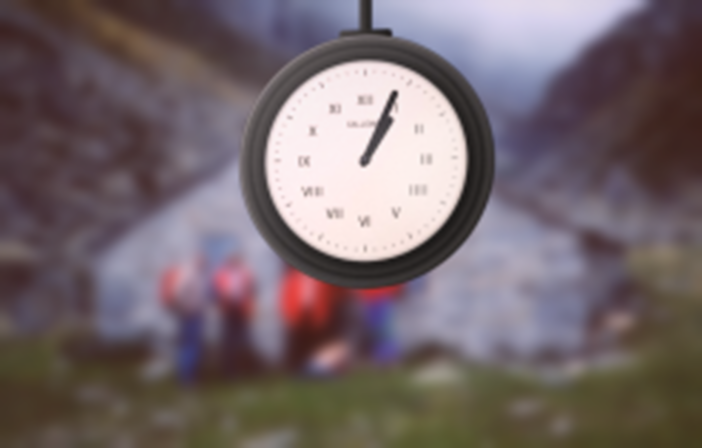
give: {"hour": 1, "minute": 4}
